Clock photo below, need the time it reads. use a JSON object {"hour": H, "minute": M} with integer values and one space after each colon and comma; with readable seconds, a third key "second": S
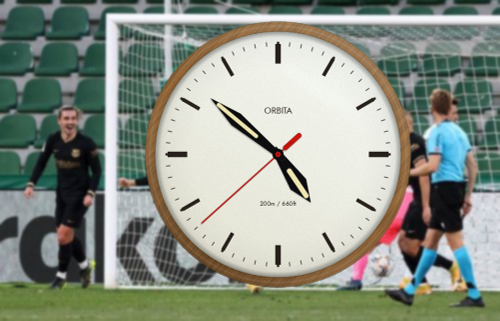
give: {"hour": 4, "minute": 51, "second": 38}
